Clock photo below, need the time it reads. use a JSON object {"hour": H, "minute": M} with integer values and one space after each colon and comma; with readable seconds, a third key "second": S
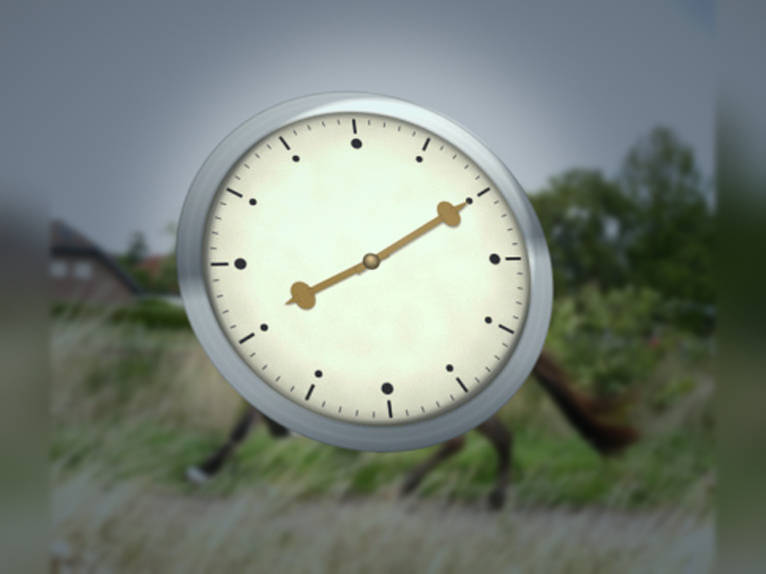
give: {"hour": 8, "minute": 10}
